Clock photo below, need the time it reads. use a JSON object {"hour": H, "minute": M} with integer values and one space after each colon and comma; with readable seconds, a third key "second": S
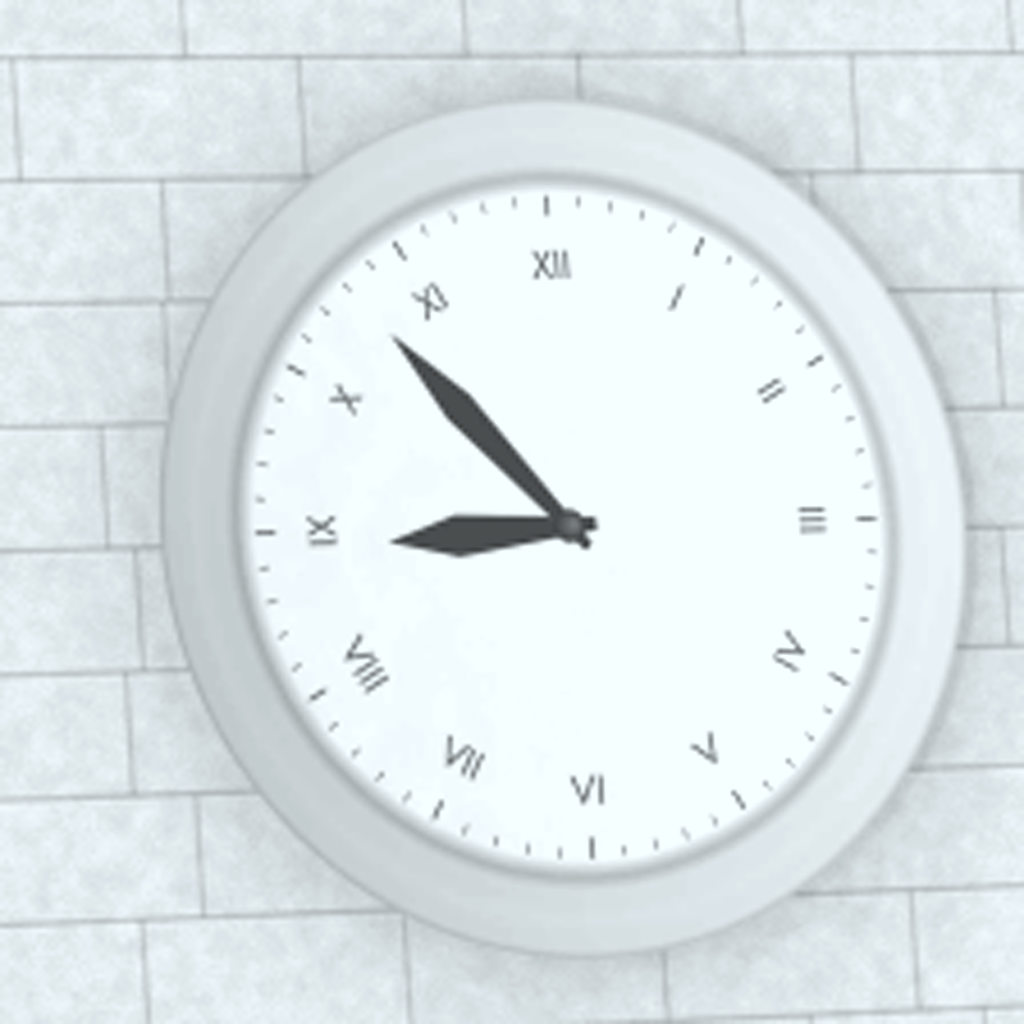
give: {"hour": 8, "minute": 53}
